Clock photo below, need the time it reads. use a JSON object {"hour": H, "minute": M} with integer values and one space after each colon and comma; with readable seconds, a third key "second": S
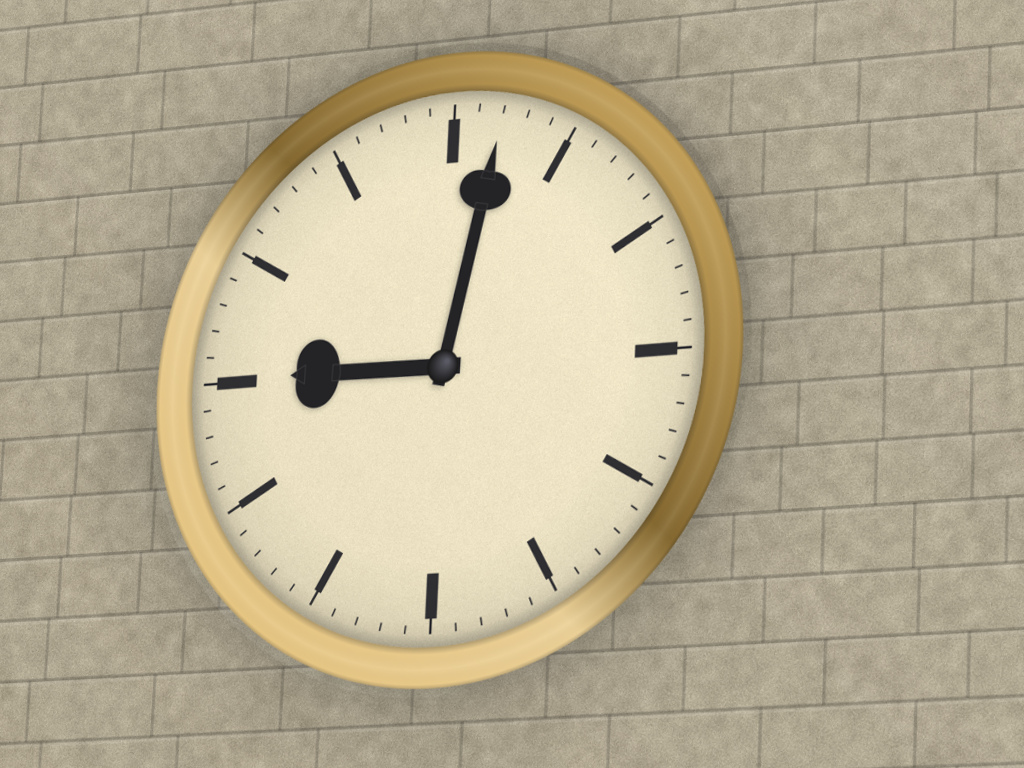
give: {"hour": 9, "minute": 2}
